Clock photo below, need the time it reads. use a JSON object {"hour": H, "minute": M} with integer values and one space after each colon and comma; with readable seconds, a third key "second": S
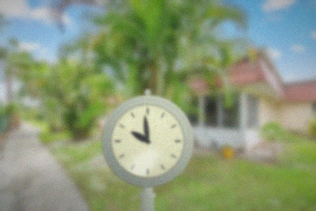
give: {"hour": 9, "minute": 59}
